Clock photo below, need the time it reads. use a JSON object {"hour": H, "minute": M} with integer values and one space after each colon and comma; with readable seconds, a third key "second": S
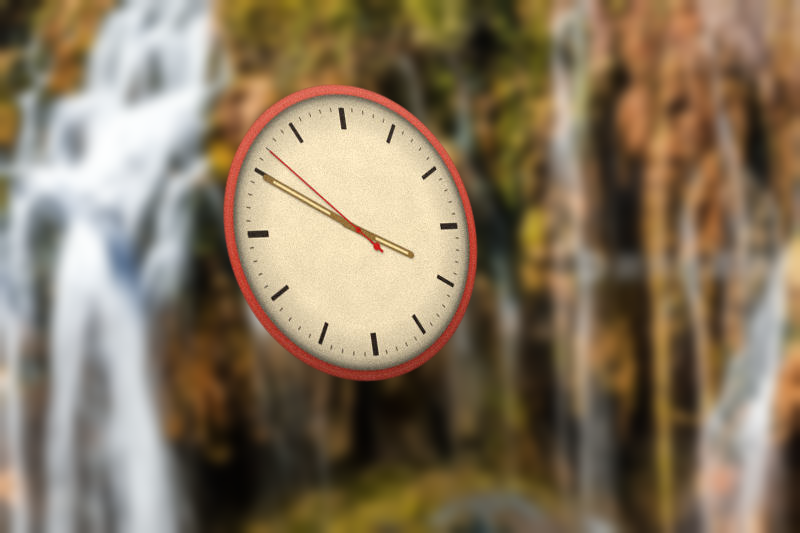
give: {"hour": 3, "minute": 49, "second": 52}
